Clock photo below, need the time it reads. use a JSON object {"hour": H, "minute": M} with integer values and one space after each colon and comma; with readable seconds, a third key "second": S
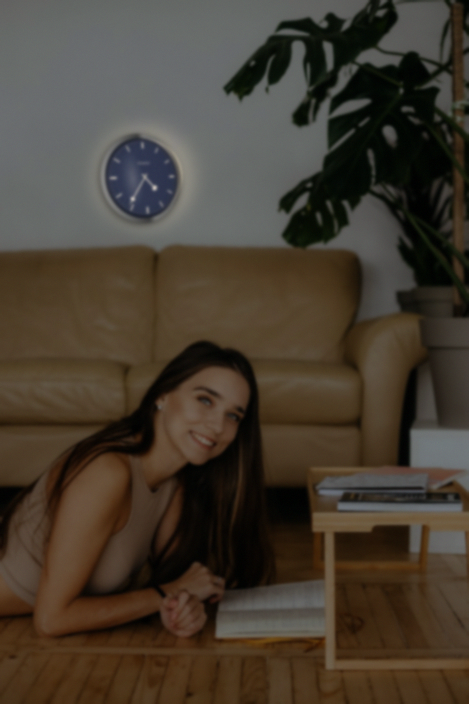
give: {"hour": 4, "minute": 36}
